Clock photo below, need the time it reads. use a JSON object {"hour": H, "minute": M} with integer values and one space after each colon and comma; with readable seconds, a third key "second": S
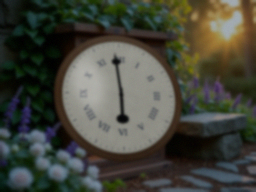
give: {"hour": 5, "minute": 59}
